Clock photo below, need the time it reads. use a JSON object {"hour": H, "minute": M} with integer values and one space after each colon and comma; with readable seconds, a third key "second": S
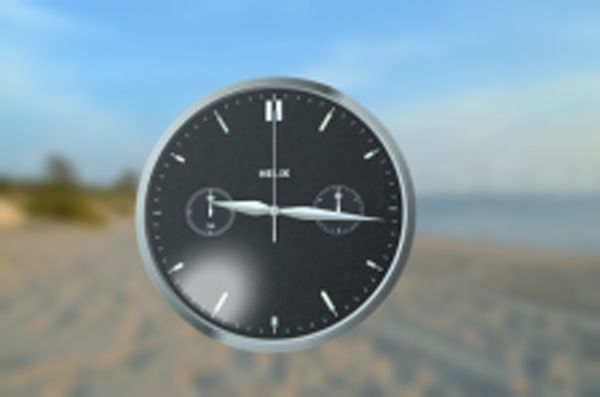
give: {"hour": 9, "minute": 16}
